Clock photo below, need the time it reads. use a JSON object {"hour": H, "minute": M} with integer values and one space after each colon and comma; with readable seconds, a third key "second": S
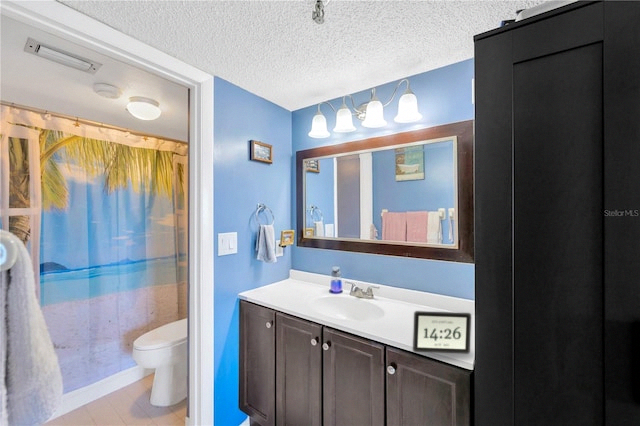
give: {"hour": 14, "minute": 26}
